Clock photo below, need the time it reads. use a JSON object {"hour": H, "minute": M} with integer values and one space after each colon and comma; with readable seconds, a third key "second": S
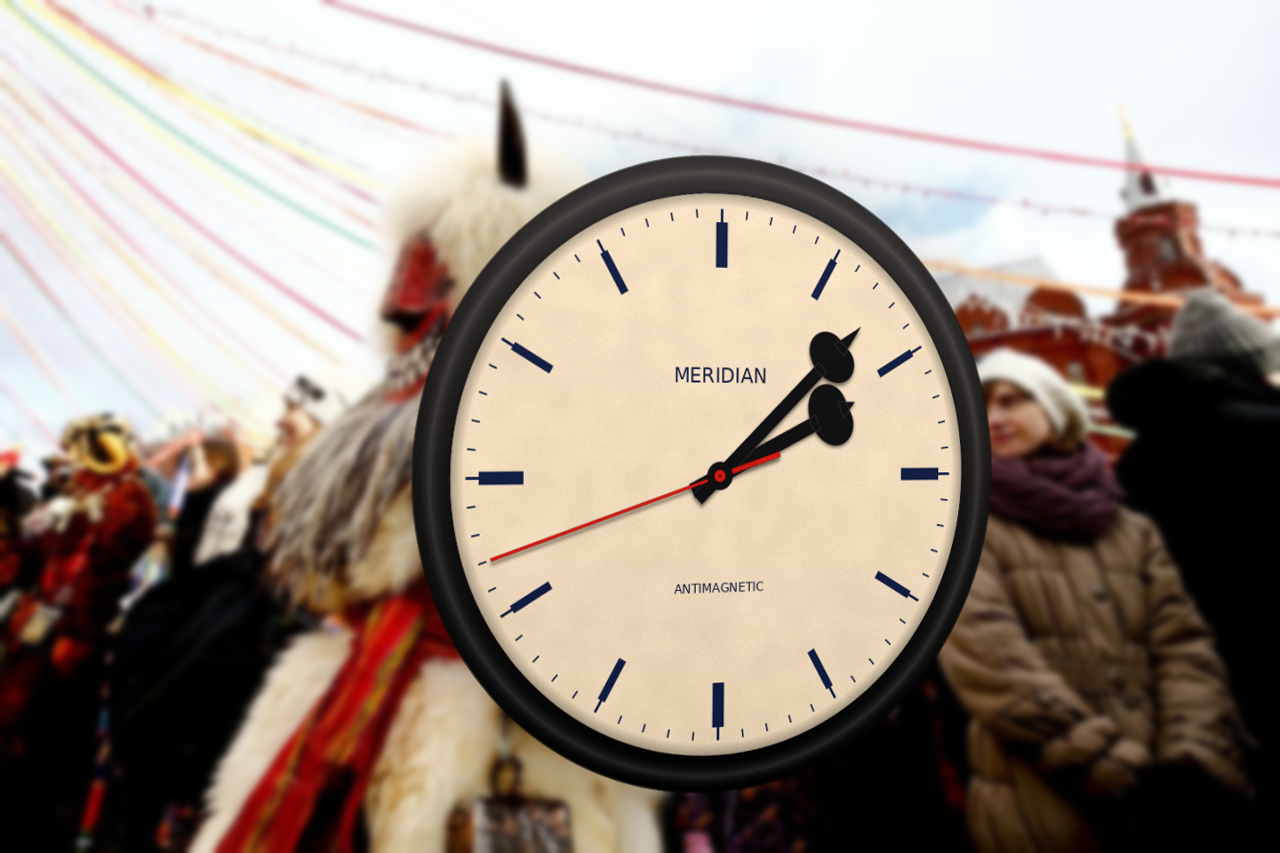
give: {"hour": 2, "minute": 7, "second": 42}
